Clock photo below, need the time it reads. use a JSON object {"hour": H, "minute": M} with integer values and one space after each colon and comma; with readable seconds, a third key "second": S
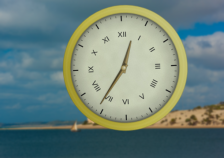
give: {"hour": 12, "minute": 36}
